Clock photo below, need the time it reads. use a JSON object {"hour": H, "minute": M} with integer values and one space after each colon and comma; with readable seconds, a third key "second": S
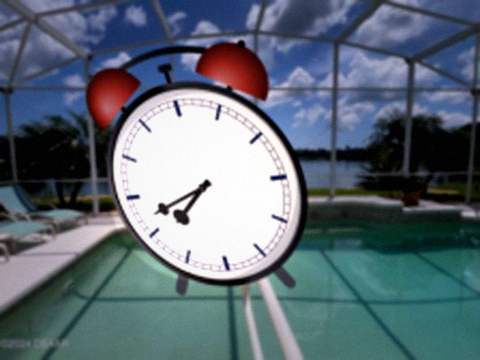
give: {"hour": 7, "minute": 42}
